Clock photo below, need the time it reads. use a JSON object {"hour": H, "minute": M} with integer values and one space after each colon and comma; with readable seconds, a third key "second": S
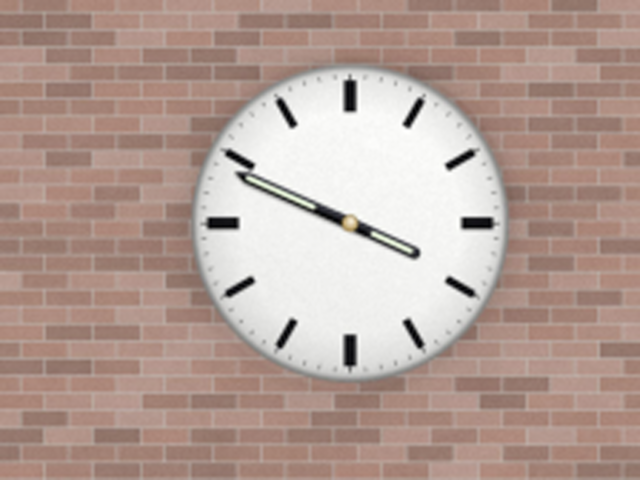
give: {"hour": 3, "minute": 49}
